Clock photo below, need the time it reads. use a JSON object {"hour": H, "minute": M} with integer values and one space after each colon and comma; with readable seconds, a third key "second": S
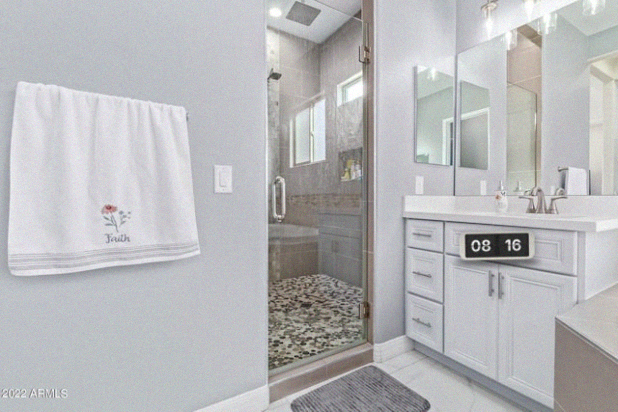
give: {"hour": 8, "minute": 16}
